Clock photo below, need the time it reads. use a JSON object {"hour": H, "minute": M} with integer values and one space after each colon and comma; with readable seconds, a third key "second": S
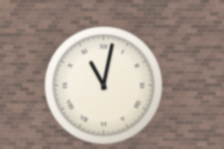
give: {"hour": 11, "minute": 2}
